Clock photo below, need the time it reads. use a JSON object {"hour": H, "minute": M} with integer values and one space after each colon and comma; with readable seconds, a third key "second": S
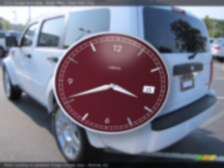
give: {"hour": 3, "minute": 41}
